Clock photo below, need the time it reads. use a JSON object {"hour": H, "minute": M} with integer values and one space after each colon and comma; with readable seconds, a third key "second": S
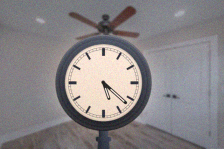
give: {"hour": 5, "minute": 22}
